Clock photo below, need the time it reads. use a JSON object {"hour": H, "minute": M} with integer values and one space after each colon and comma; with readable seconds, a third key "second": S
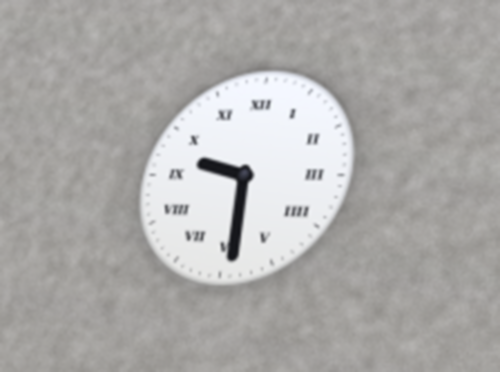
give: {"hour": 9, "minute": 29}
